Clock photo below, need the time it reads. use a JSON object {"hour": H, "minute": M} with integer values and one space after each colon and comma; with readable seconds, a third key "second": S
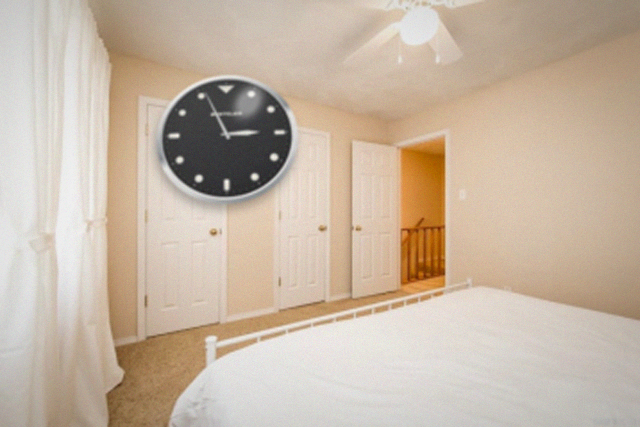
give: {"hour": 2, "minute": 56}
